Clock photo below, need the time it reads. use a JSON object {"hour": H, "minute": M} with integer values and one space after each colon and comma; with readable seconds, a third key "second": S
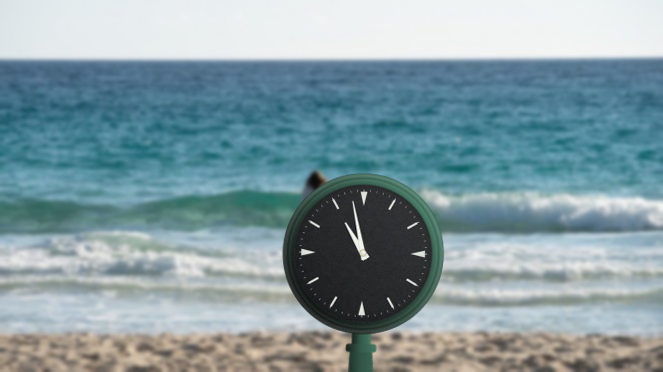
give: {"hour": 10, "minute": 58}
